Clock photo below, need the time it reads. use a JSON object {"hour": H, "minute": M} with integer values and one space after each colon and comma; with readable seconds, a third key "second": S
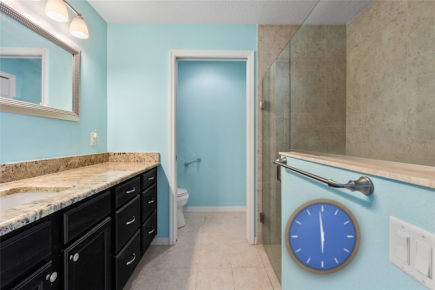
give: {"hour": 5, "minute": 59}
